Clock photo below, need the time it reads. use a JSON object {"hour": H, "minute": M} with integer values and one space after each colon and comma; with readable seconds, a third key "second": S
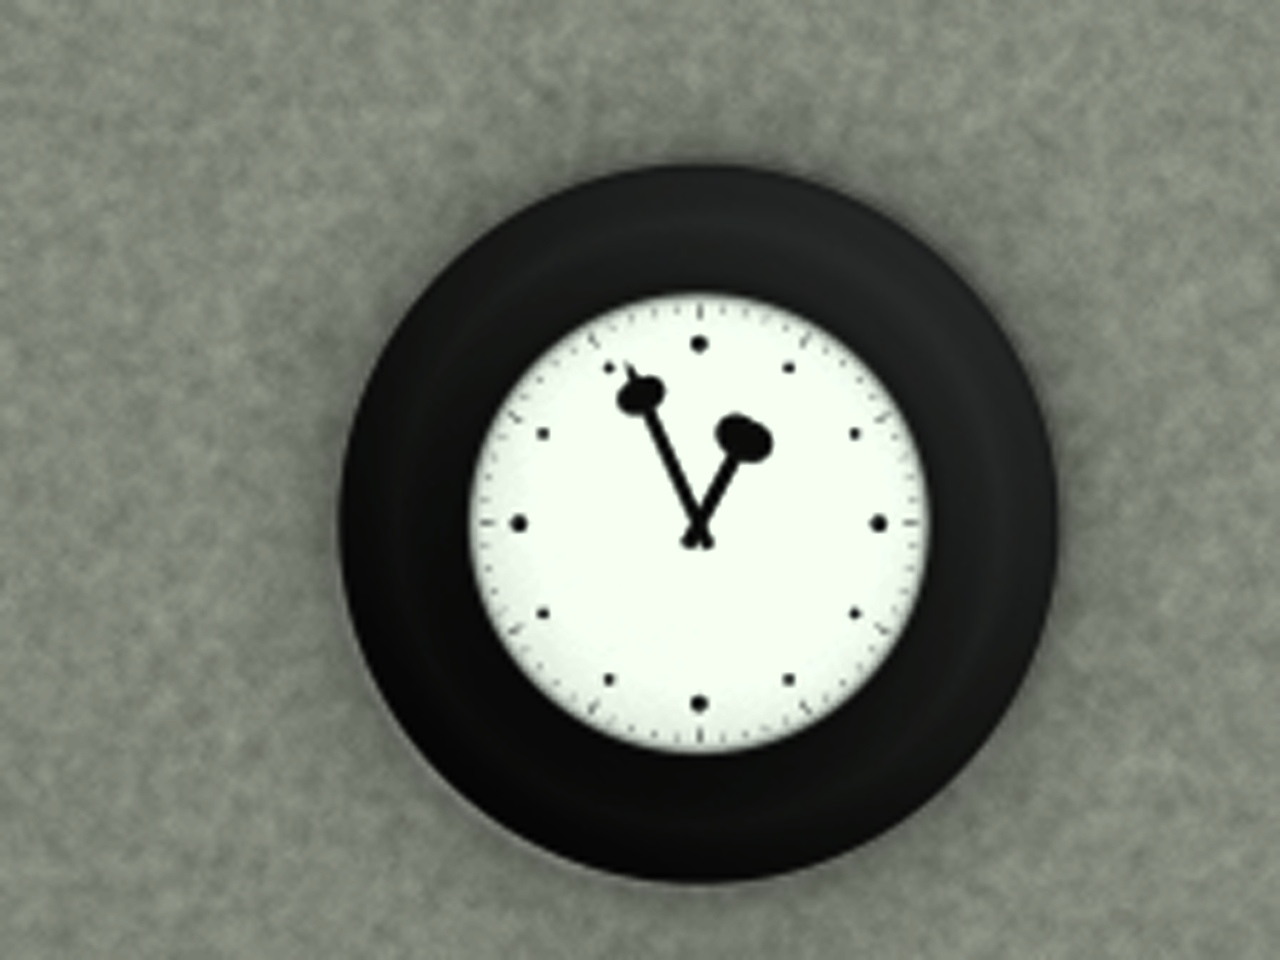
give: {"hour": 12, "minute": 56}
